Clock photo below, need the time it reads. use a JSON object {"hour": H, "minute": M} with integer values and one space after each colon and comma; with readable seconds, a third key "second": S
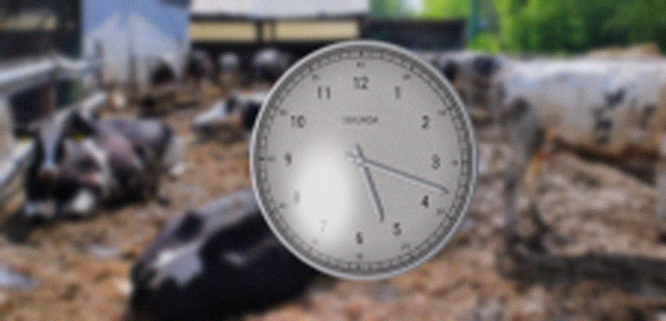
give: {"hour": 5, "minute": 18}
